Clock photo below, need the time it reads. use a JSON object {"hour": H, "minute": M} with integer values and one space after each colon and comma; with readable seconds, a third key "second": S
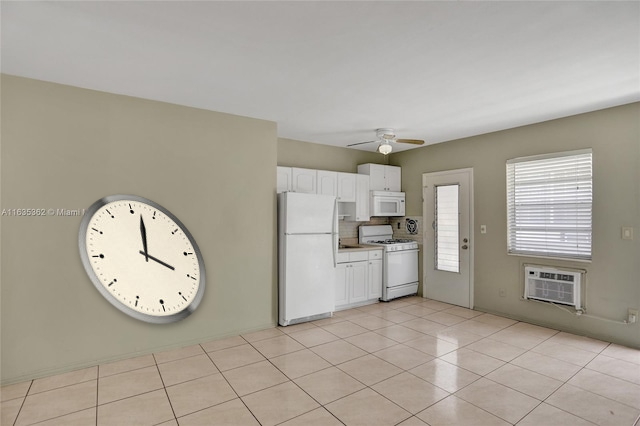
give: {"hour": 4, "minute": 2}
